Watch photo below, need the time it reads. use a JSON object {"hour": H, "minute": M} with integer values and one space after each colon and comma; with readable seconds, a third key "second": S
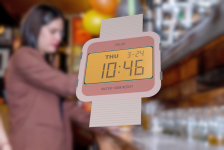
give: {"hour": 10, "minute": 46}
